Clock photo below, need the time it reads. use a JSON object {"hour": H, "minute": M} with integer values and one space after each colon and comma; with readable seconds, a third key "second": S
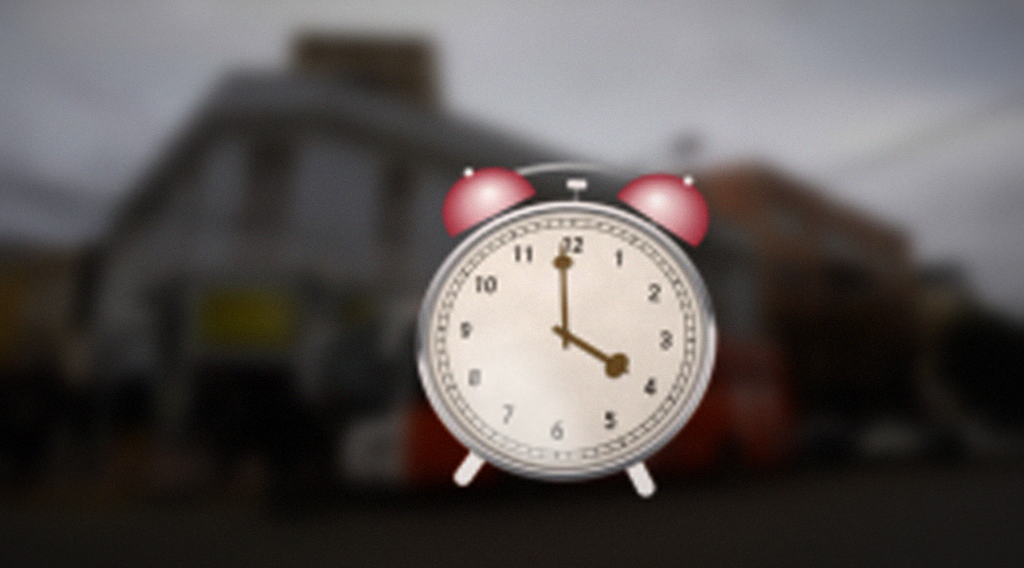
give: {"hour": 3, "minute": 59}
